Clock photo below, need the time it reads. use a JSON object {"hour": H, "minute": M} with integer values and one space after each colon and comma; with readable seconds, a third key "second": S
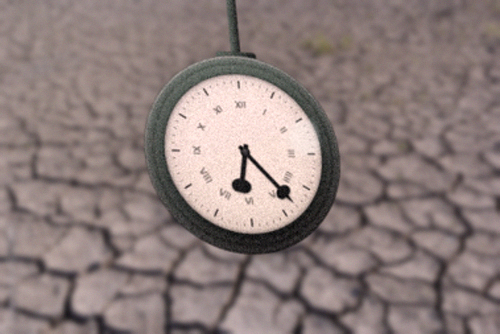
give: {"hour": 6, "minute": 23}
